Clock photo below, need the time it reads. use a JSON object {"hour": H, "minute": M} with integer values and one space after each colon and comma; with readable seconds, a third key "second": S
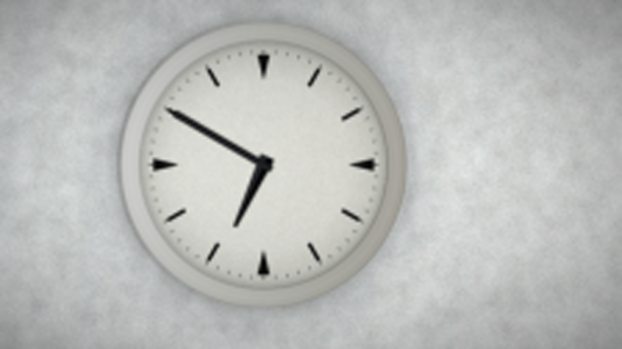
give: {"hour": 6, "minute": 50}
